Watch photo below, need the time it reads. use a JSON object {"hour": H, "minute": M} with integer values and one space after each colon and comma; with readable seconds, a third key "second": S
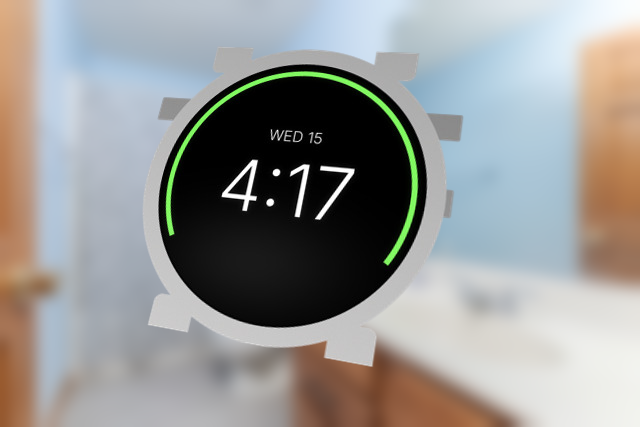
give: {"hour": 4, "minute": 17}
